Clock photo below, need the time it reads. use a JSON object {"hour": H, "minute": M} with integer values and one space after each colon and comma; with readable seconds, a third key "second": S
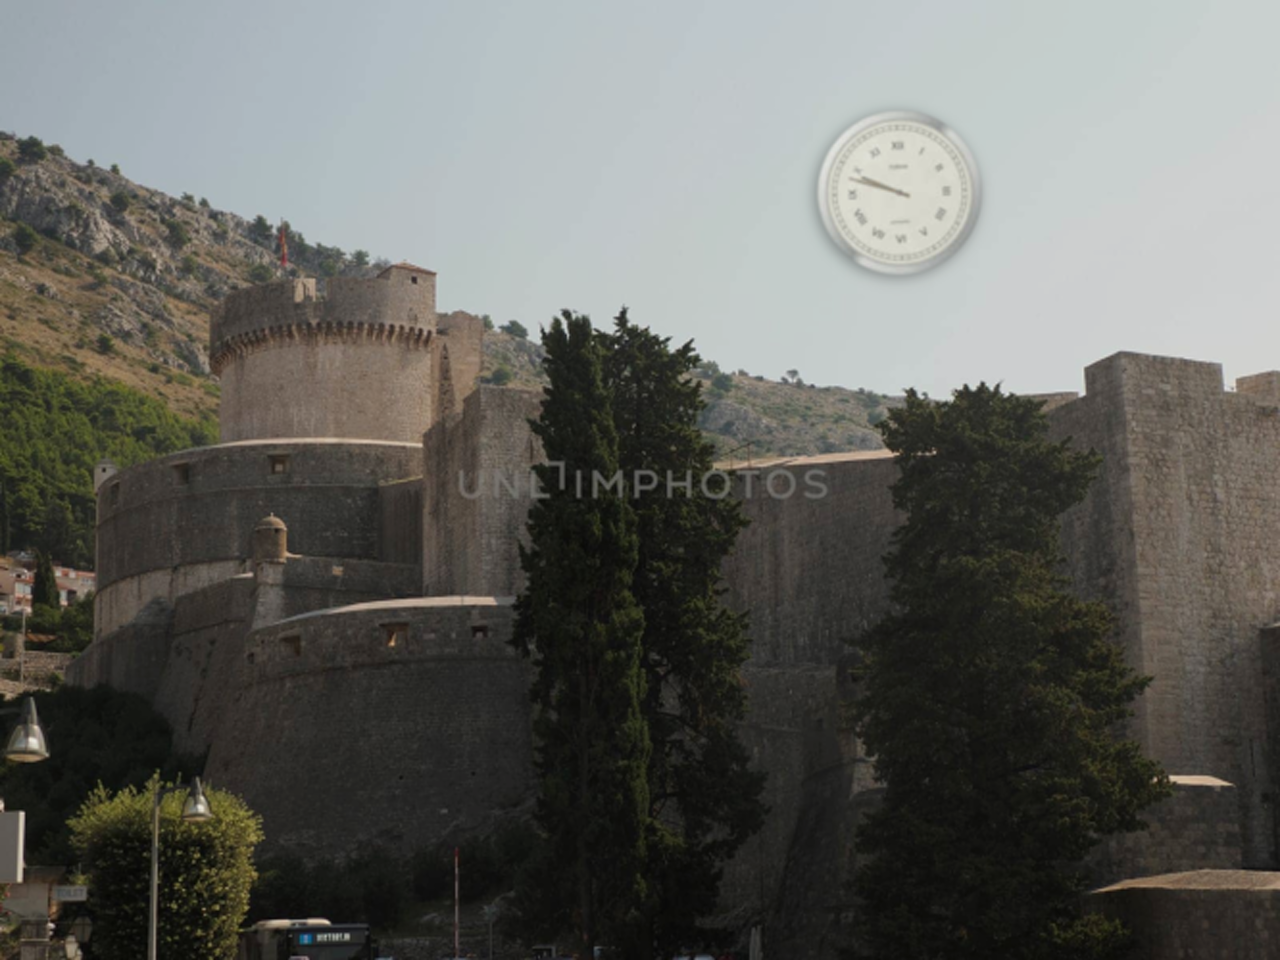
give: {"hour": 9, "minute": 48}
